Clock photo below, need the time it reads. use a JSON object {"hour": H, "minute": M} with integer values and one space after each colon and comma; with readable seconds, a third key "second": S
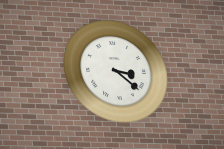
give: {"hour": 3, "minute": 22}
